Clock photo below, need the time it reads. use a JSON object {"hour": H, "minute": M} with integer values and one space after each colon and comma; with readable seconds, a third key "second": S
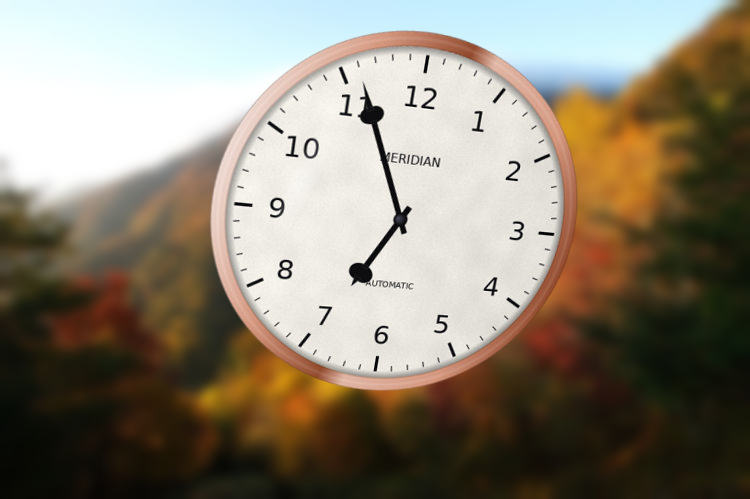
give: {"hour": 6, "minute": 56}
